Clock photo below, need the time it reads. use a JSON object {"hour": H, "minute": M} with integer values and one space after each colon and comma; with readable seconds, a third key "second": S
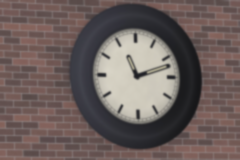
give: {"hour": 11, "minute": 12}
